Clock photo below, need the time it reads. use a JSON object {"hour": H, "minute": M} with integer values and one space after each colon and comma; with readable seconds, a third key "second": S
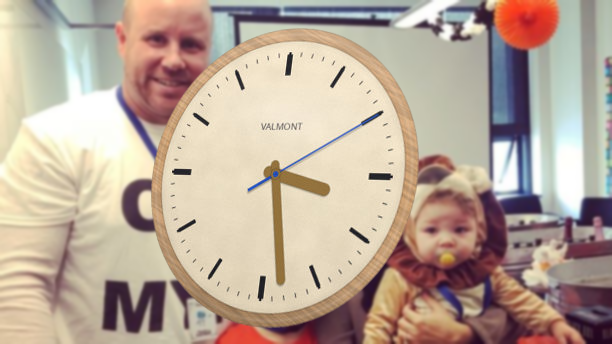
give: {"hour": 3, "minute": 28, "second": 10}
